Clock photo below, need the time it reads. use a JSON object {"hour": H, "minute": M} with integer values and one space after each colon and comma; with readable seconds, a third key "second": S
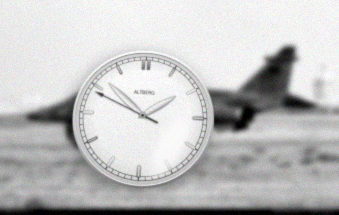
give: {"hour": 1, "minute": 51, "second": 49}
